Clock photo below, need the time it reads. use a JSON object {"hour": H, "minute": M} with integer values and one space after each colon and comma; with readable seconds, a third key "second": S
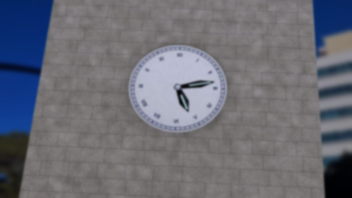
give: {"hour": 5, "minute": 13}
